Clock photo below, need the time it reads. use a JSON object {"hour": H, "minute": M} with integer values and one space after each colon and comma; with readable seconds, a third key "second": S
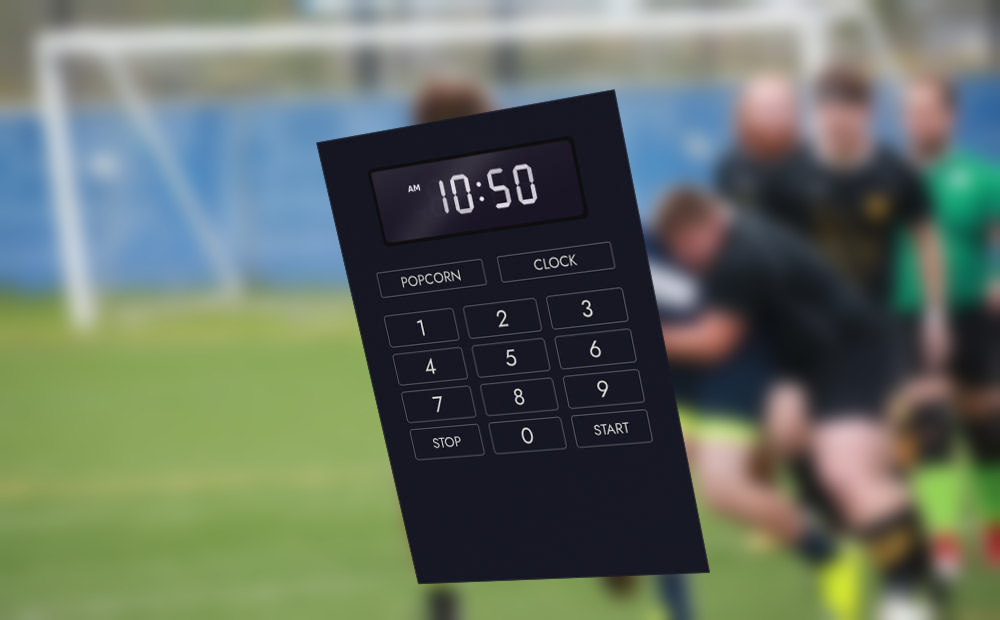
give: {"hour": 10, "minute": 50}
